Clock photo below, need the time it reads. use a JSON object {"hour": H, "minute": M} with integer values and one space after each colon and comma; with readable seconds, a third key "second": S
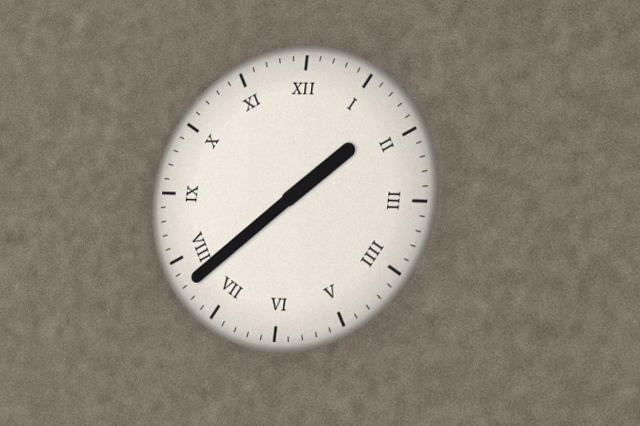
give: {"hour": 1, "minute": 38}
